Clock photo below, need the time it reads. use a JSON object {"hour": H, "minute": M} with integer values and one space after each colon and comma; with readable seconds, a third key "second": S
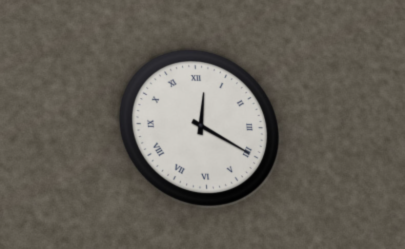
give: {"hour": 12, "minute": 20}
